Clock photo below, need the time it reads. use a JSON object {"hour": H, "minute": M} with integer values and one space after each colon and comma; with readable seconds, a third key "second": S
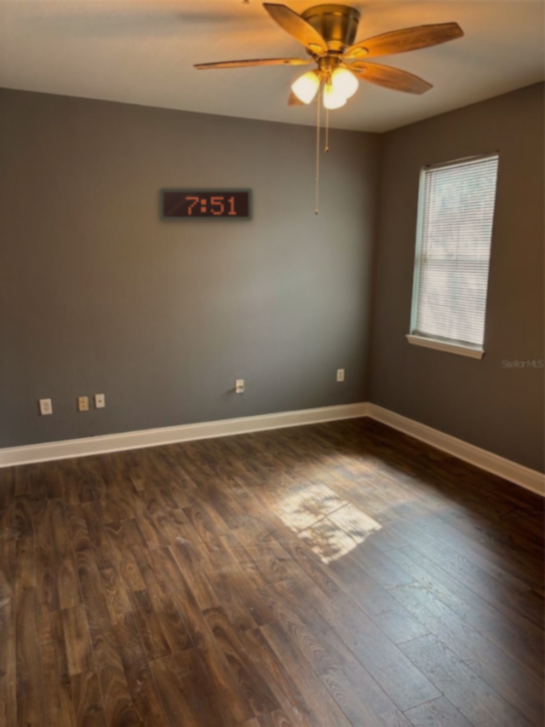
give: {"hour": 7, "minute": 51}
